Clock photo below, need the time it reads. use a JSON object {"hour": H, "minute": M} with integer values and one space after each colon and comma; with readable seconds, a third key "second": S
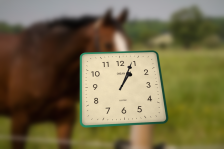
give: {"hour": 1, "minute": 4}
